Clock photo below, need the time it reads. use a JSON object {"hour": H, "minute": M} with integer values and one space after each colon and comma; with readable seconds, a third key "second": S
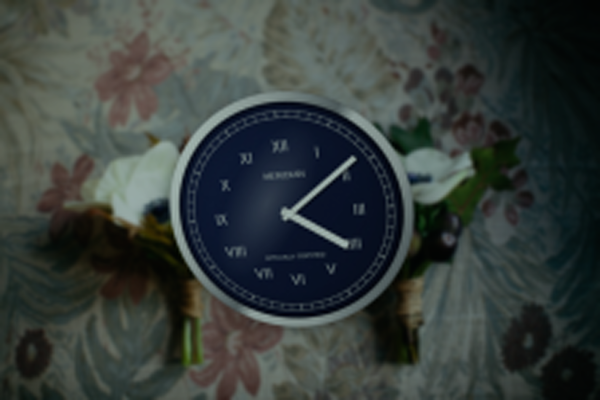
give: {"hour": 4, "minute": 9}
